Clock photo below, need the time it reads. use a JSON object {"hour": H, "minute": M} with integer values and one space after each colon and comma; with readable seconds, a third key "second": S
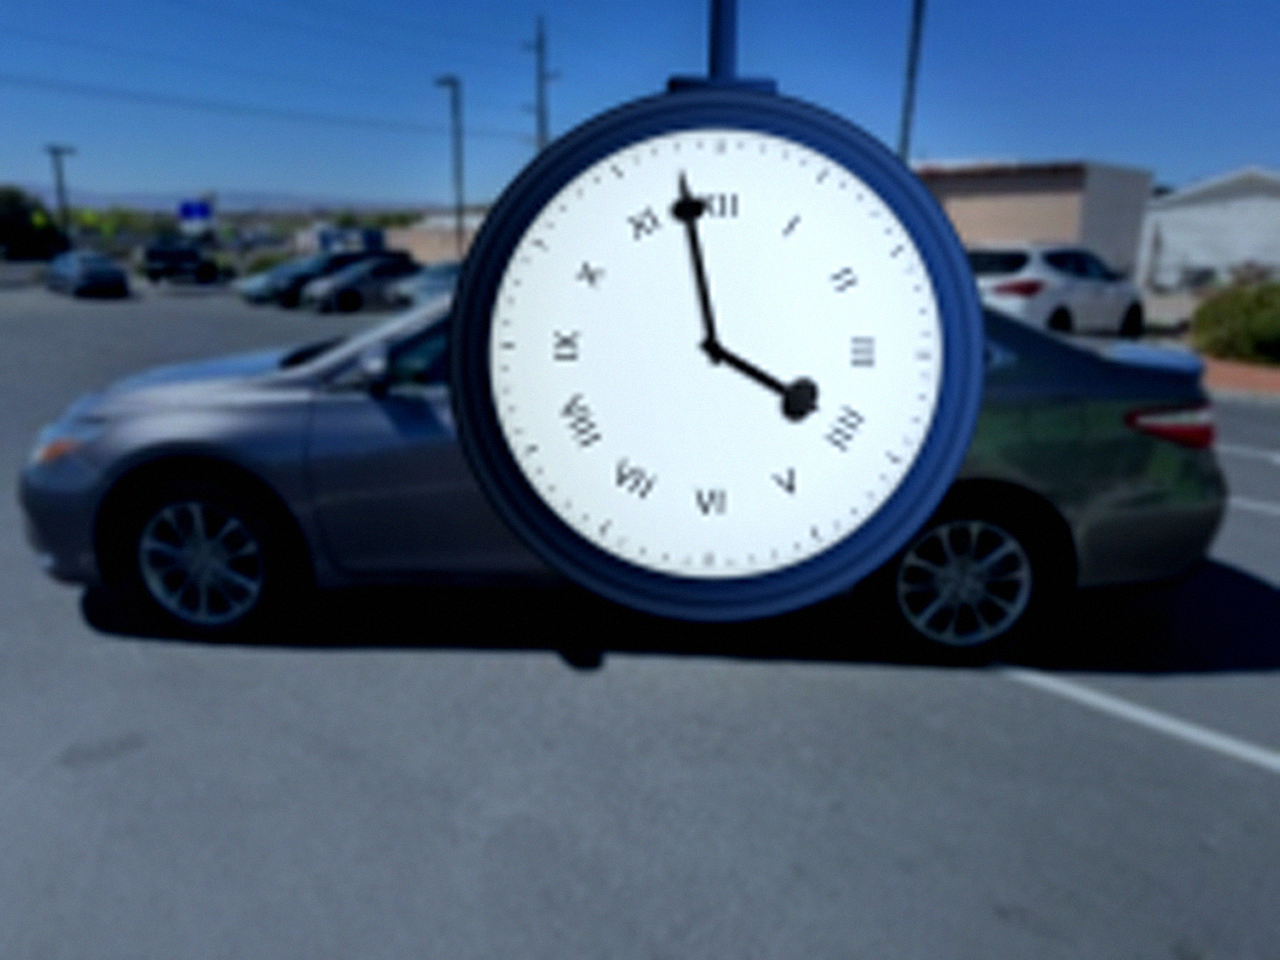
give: {"hour": 3, "minute": 58}
